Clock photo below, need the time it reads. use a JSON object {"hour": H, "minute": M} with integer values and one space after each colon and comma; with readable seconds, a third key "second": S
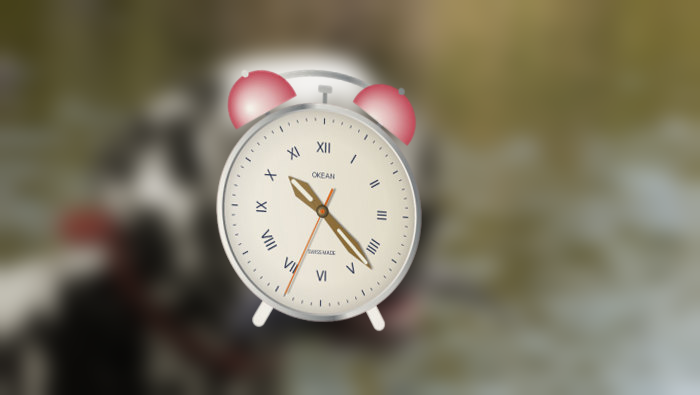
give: {"hour": 10, "minute": 22, "second": 34}
